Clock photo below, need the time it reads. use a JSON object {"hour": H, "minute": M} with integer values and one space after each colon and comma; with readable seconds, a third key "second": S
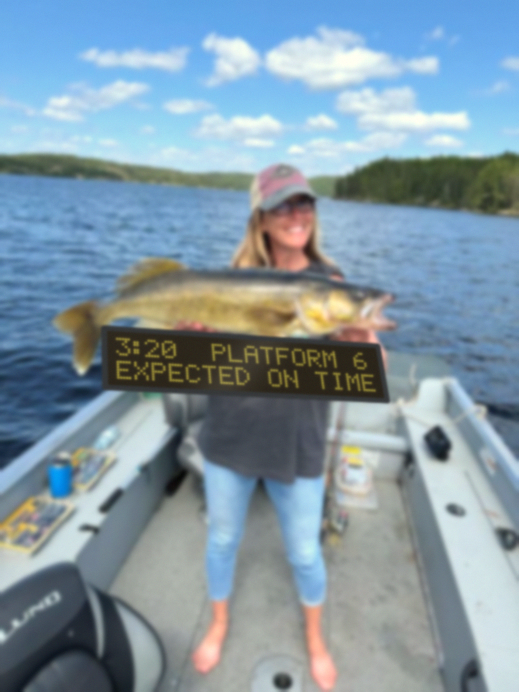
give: {"hour": 3, "minute": 20}
